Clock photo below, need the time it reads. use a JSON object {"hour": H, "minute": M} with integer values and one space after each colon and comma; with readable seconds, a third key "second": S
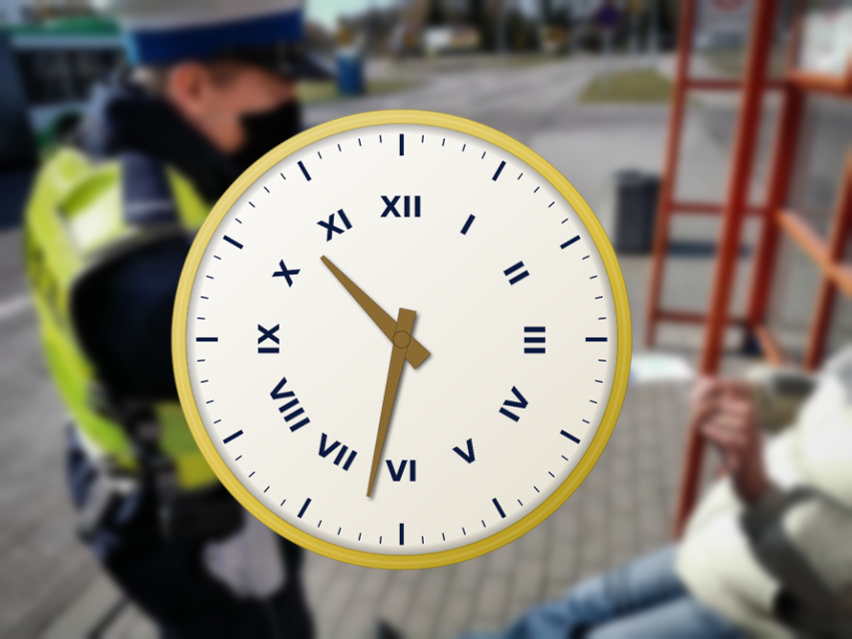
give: {"hour": 10, "minute": 32}
